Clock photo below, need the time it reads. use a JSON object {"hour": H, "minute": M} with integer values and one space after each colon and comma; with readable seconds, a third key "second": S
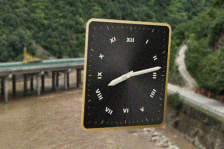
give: {"hour": 8, "minute": 13}
